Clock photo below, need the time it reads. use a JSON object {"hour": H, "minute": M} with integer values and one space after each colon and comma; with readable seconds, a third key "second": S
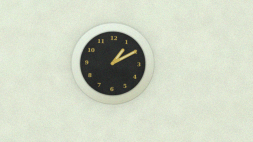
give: {"hour": 1, "minute": 10}
